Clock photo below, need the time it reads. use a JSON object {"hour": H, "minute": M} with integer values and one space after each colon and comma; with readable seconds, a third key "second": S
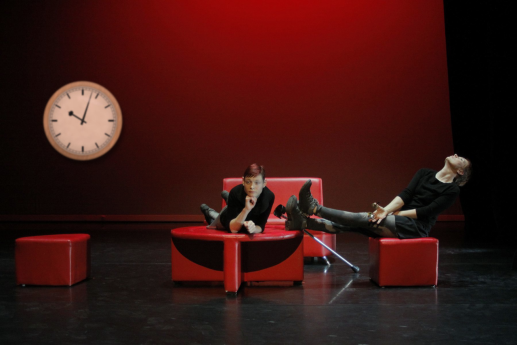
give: {"hour": 10, "minute": 3}
